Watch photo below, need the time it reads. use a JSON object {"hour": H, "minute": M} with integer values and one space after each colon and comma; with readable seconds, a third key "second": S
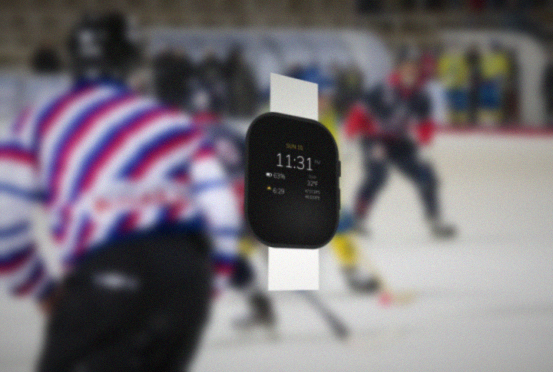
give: {"hour": 11, "minute": 31}
